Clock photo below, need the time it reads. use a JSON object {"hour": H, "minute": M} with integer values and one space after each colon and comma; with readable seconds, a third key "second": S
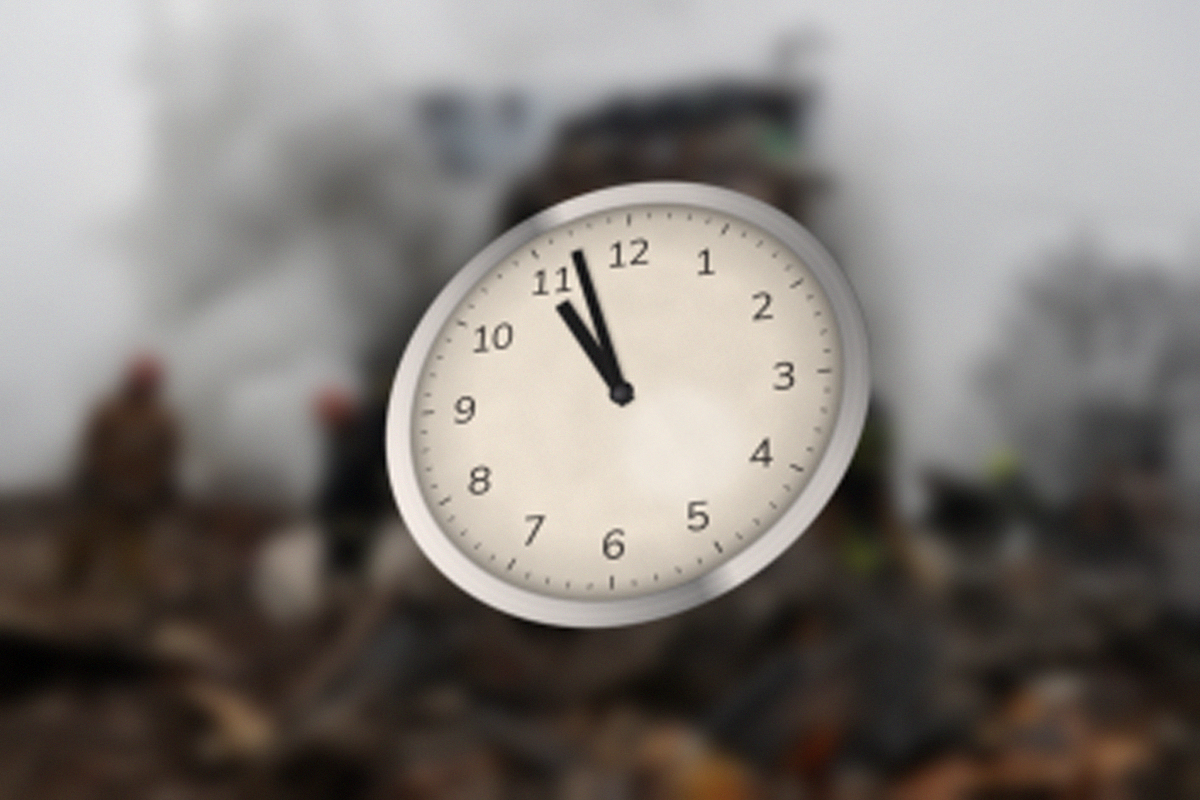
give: {"hour": 10, "minute": 57}
